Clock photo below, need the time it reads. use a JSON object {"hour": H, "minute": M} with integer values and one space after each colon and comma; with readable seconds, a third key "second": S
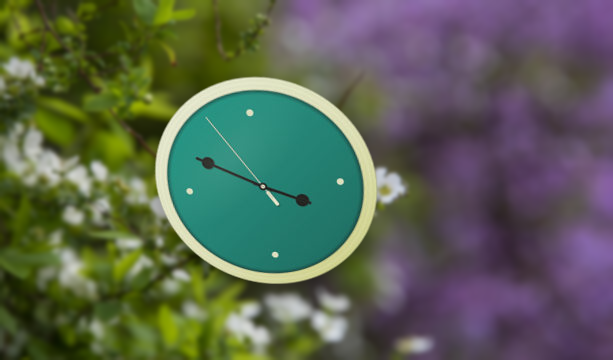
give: {"hour": 3, "minute": 49, "second": 55}
